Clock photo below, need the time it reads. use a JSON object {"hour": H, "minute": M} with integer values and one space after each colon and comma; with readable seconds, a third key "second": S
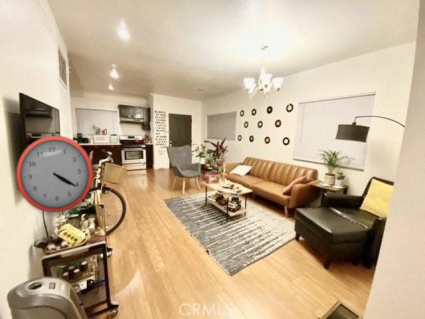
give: {"hour": 4, "minute": 21}
